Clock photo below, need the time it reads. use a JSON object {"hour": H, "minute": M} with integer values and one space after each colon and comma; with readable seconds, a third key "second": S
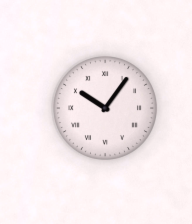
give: {"hour": 10, "minute": 6}
